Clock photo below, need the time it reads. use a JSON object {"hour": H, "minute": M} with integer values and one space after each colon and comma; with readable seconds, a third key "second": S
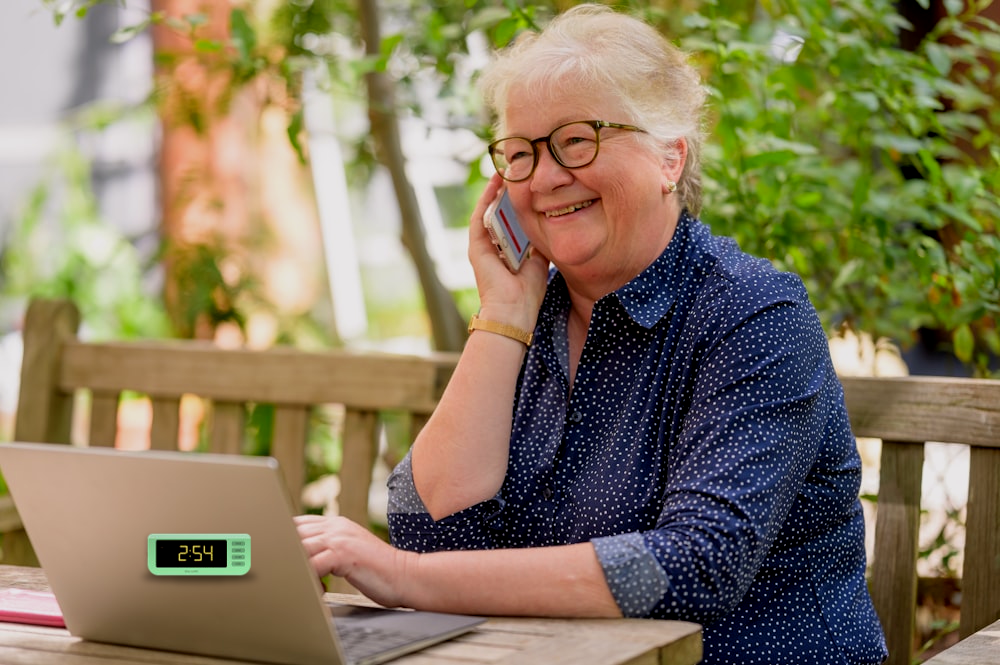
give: {"hour": 2, "minute": 54}
